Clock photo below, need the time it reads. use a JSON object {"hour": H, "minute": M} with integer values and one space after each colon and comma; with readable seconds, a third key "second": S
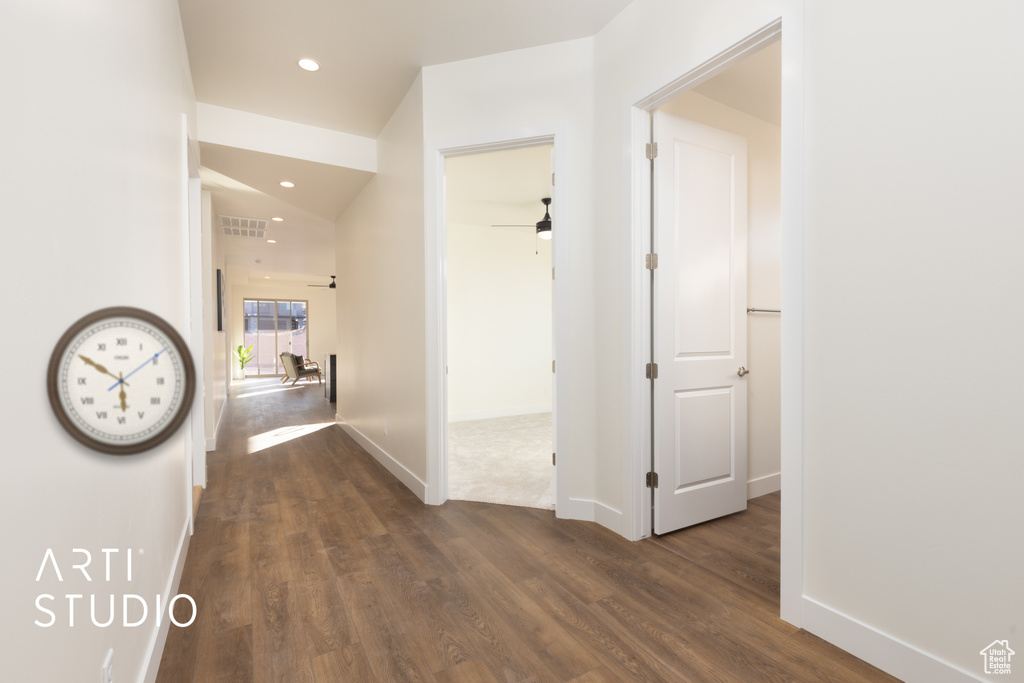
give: {"hour": 5, "minute": 50, "second": 9}
